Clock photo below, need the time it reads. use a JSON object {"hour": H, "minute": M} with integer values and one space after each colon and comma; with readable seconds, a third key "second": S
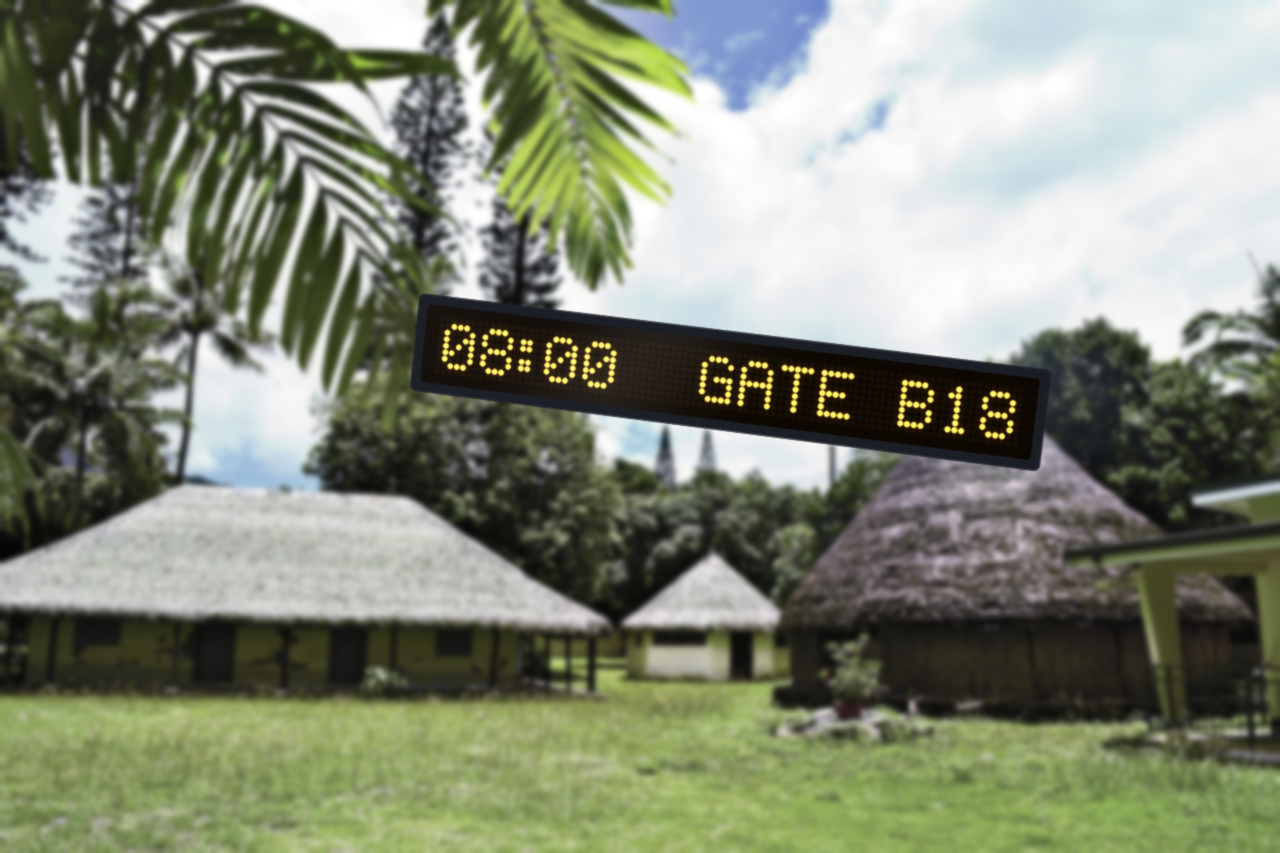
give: {"hour": 8, "minute": 0}
